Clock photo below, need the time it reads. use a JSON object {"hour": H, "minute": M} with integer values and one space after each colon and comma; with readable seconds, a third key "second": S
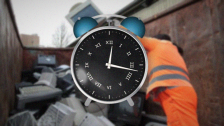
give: {"hour": 12, "minute": 17}
